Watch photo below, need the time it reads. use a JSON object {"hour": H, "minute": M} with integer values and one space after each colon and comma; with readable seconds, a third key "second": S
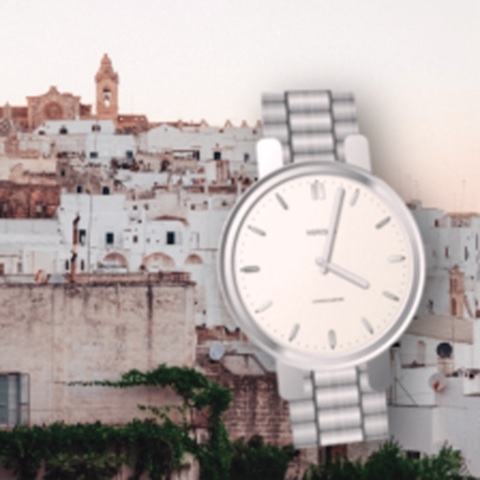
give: {"hour": 4, "minute": 3}
